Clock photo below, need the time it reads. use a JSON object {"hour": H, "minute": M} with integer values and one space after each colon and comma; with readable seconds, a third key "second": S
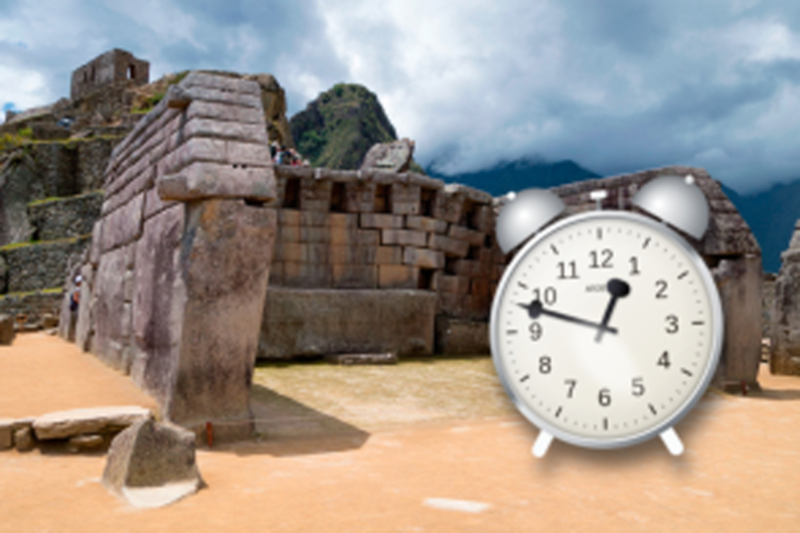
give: {"hour": 12, "minute": 48}
